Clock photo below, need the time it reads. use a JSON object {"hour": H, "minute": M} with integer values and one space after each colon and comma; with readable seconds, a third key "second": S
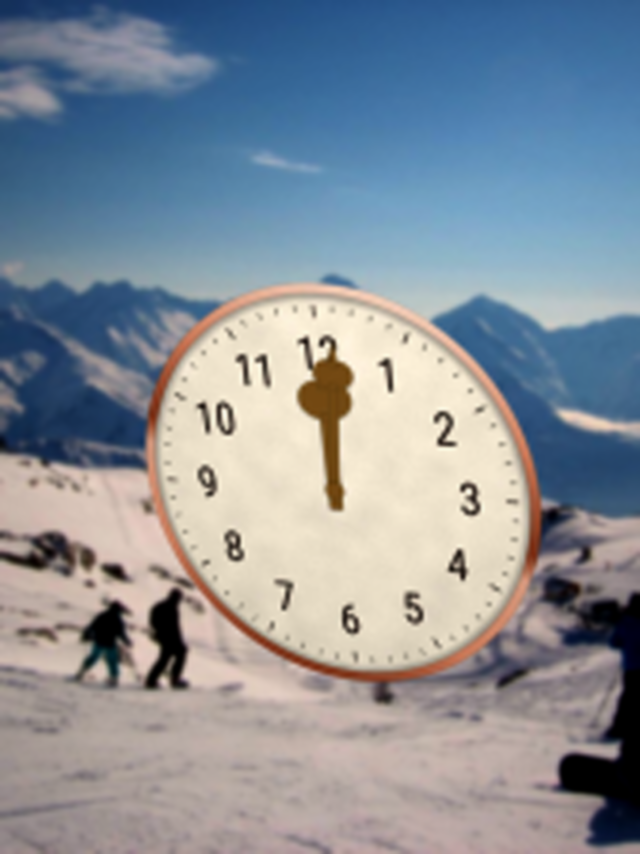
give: {"hour": 12, "minute": 1}
